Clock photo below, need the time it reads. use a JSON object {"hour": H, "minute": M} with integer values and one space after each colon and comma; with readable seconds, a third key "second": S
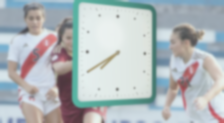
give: {"hour": 7, "minute": 40}
